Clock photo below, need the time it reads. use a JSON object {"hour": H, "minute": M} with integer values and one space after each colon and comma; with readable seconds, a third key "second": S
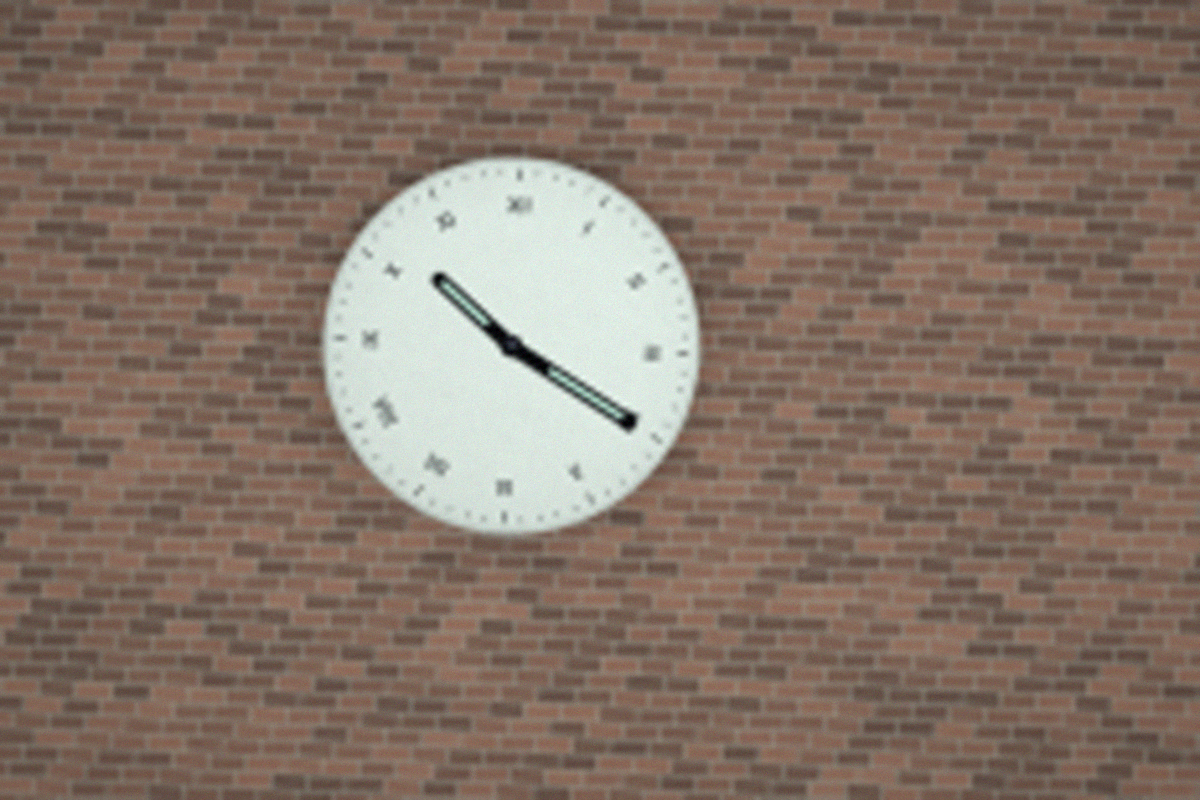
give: {"hour": 10, "minute": 20}
